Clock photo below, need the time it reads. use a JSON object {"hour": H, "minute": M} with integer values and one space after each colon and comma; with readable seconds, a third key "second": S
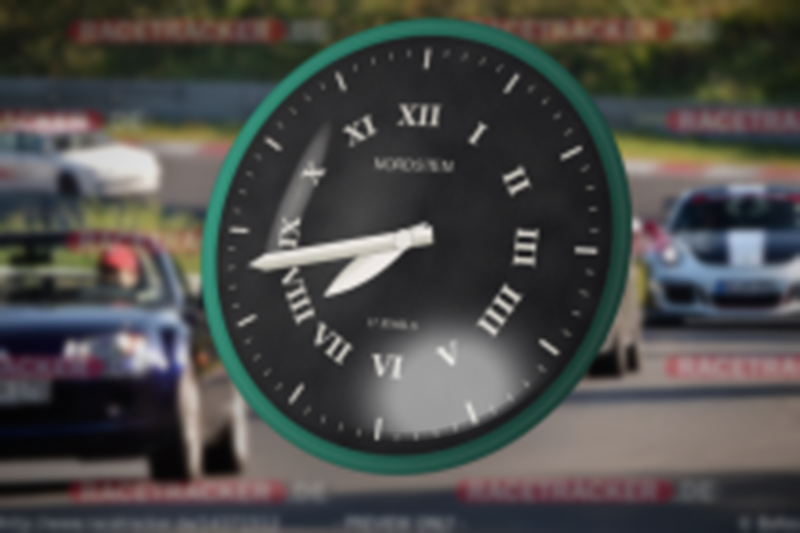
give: {"hour": 7, "minute": 43}
